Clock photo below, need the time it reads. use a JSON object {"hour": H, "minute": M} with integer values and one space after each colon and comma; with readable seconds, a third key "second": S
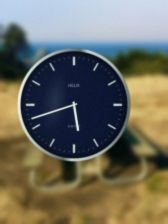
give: {"hour": 5, "minute": 42}
